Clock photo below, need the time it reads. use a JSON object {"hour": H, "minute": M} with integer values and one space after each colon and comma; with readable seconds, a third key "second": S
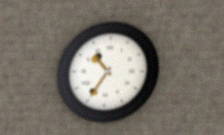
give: {"hour": 10, "minute": 35}
